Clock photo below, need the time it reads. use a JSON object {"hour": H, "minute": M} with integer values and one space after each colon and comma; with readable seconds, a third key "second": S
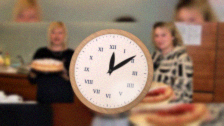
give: {"hour": 12, "minute": 9}
